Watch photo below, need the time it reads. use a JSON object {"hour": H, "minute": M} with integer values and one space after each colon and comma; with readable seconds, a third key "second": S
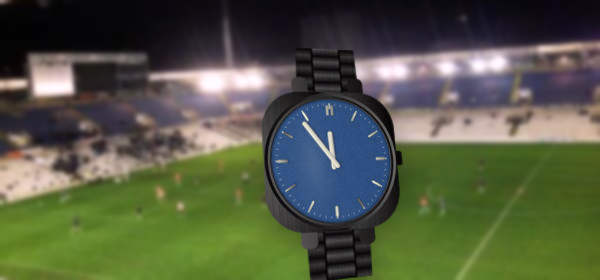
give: {"hour": 11, "minute": 54}
